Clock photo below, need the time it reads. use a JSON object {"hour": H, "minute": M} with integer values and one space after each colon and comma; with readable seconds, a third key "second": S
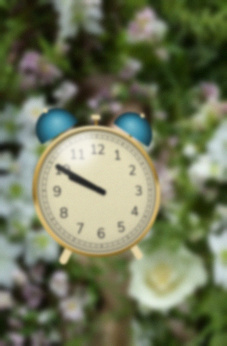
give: {"hour": 9, "minute": 50}
